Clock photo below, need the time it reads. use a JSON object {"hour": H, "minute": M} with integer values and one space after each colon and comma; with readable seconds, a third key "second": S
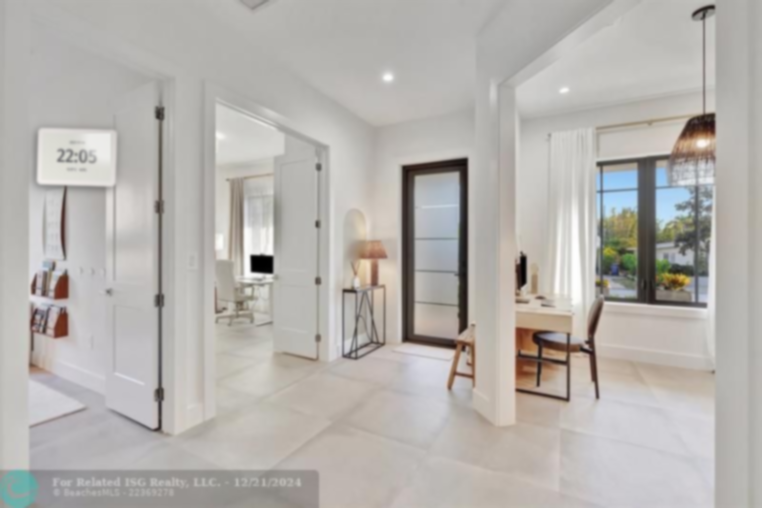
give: {"hour": 22, "minute": 5}
